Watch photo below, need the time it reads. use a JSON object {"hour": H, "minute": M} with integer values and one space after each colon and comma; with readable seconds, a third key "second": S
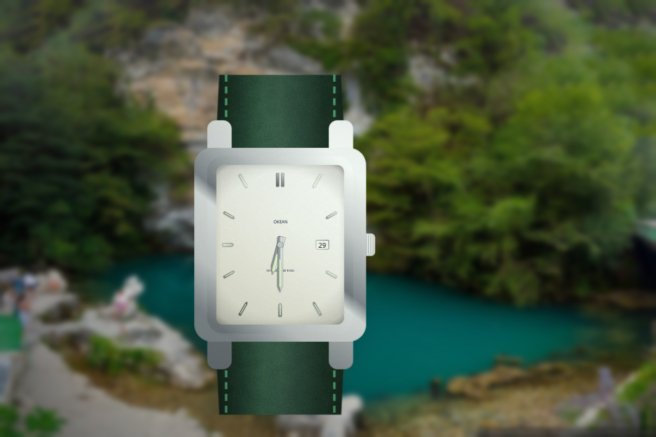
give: {"hour": 6, "minute": 30}
